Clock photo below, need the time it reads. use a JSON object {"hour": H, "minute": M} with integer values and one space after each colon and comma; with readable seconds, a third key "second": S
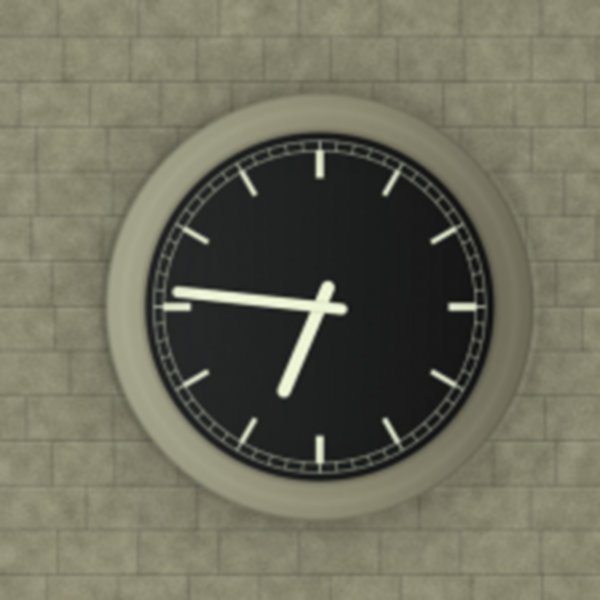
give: {"hour": 6, "minute": 46}
